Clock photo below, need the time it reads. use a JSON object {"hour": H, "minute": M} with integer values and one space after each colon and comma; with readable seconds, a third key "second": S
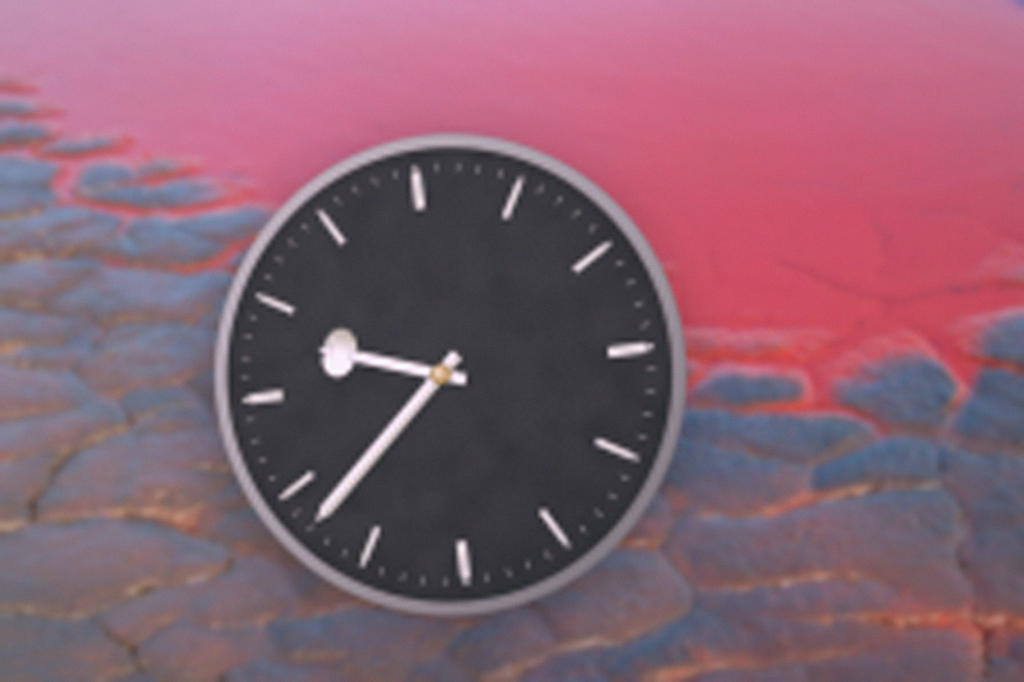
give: {"hour": 9, "minute": 38}
